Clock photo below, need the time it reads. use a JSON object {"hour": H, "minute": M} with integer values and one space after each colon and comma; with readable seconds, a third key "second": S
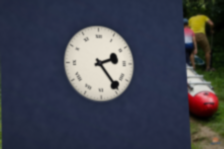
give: {"hour": 2, "minute": 24}
